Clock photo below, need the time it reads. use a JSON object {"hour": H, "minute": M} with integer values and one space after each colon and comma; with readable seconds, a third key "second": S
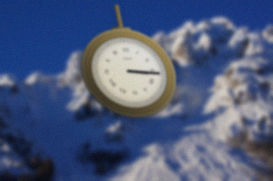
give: {"hour": 3, "minute": 16}
